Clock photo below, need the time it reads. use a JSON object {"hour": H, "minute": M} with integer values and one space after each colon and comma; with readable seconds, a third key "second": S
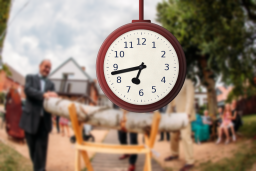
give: {"hour": 6, "minute": 43}
